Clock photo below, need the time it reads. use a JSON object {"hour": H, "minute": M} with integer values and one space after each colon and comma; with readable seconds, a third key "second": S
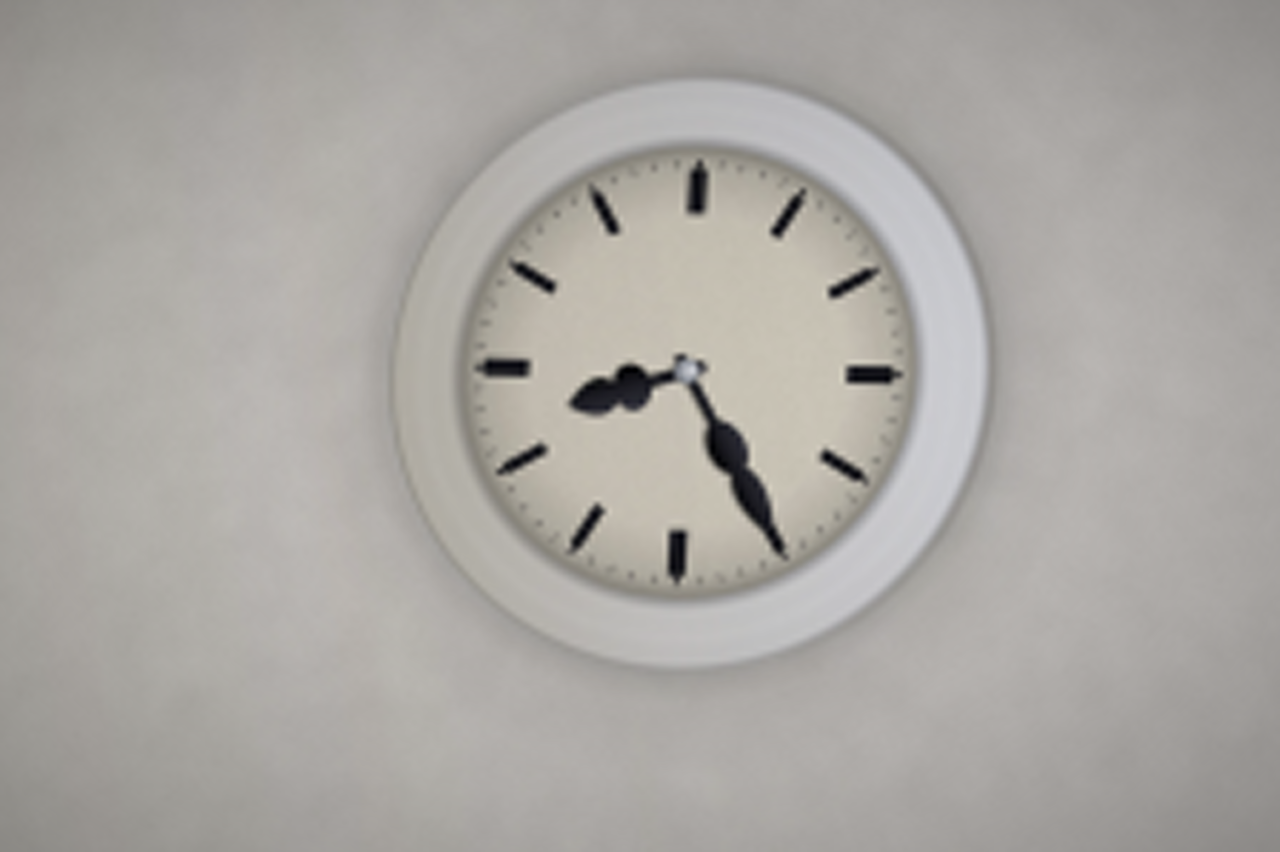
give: {"hour": 8, "minute": 25}
